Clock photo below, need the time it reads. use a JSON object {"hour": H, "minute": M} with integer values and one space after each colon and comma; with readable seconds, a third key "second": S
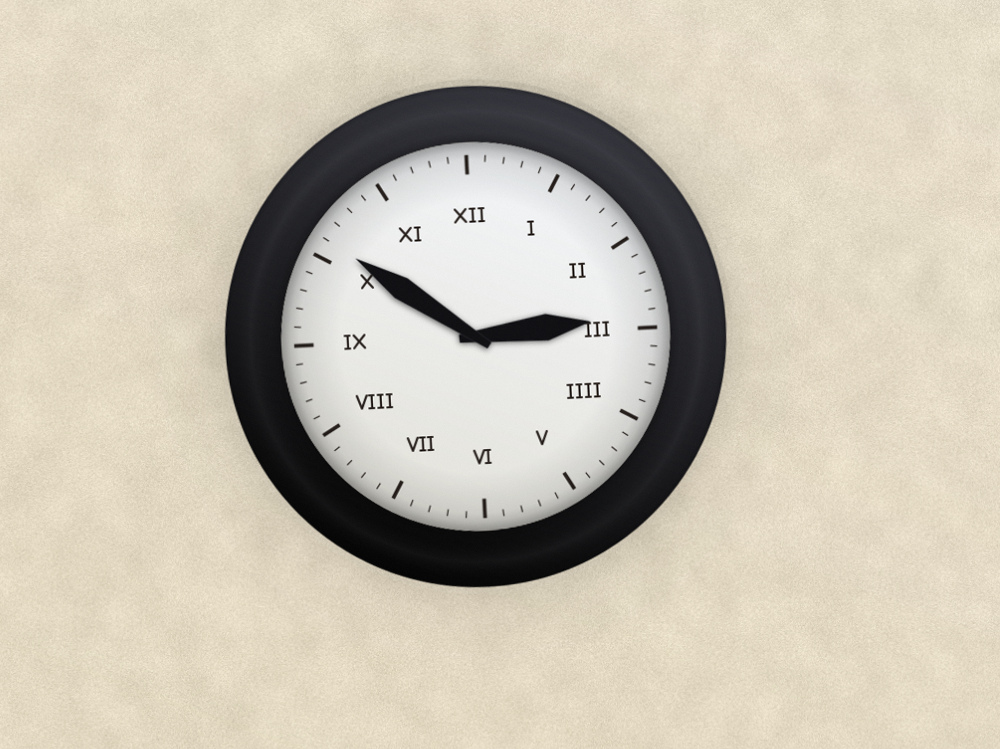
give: {"hour": 2, "minute": 51}
